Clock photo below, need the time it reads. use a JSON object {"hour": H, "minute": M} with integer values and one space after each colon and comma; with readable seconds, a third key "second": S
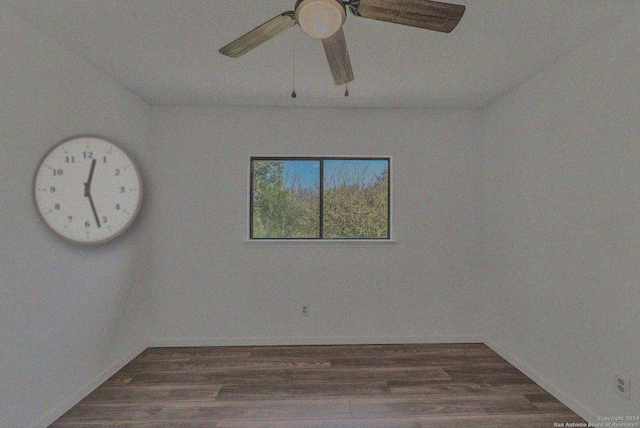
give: {"hour": 12, "minute": 27}
